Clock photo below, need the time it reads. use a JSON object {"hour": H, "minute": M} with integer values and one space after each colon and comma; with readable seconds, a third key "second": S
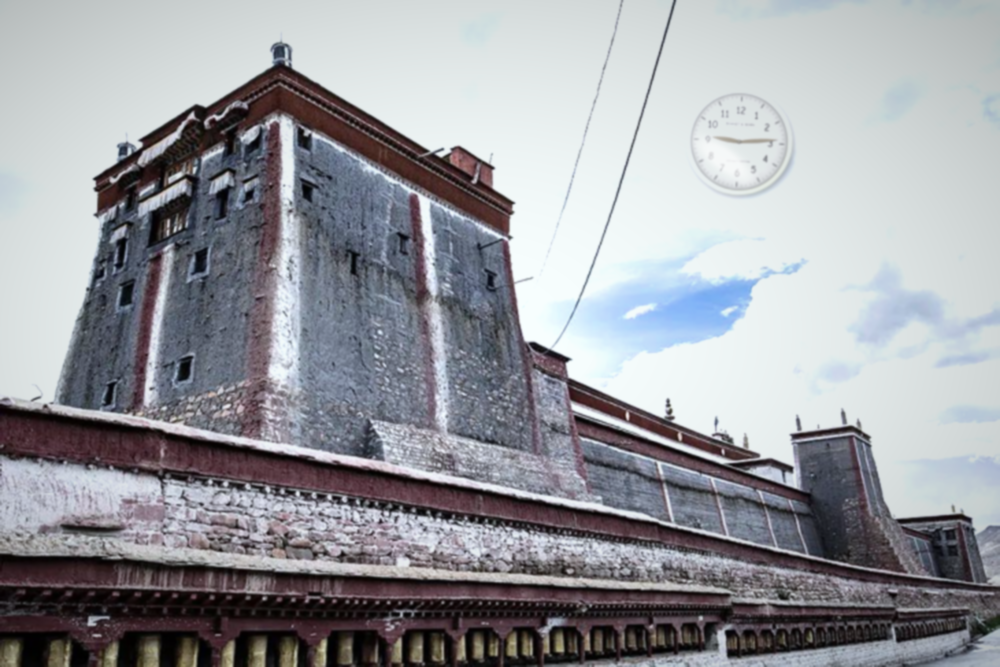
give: {"hour": 9, "minute": 14}
